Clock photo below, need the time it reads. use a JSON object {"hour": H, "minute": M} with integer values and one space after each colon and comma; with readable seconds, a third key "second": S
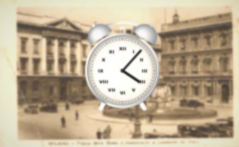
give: {"hour": 4, "minute": 7}
